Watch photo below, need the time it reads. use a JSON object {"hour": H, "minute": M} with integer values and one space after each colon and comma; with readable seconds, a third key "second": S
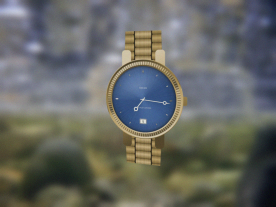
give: {"hour": 7, "minute": 16}
